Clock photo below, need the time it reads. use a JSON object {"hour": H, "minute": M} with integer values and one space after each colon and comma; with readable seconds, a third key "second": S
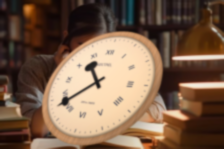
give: {"hour": 10, "minute": 38}
